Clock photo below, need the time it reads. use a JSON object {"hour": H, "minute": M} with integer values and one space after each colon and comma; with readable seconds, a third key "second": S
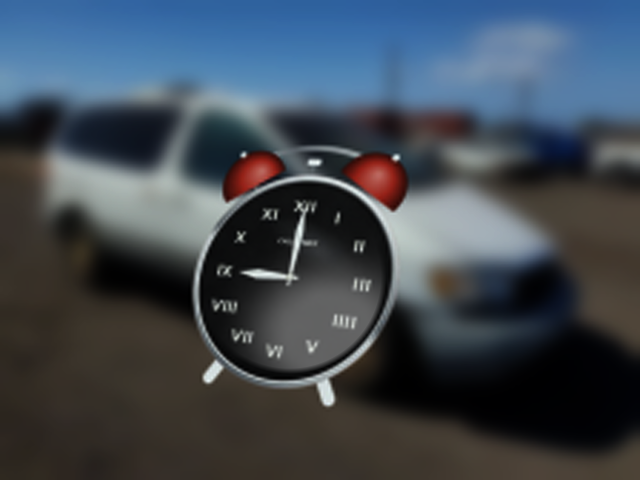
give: {"hour": 9, "minute": 0}
